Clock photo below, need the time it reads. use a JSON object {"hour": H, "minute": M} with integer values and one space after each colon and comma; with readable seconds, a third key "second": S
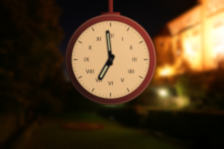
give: {"hour": 6, "minute": 59}
